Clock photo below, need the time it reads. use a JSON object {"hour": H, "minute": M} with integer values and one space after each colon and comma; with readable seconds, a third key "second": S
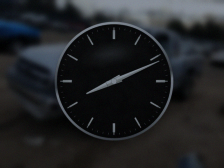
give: {"hour": 8, "minute": 11}
